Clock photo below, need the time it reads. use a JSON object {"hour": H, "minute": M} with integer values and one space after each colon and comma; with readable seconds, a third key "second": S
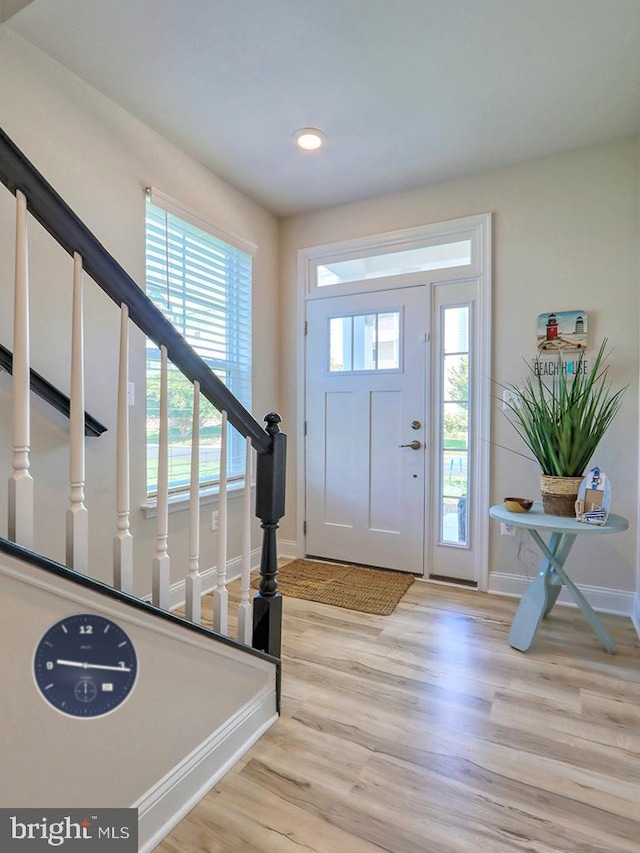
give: {"hour": 9, "minute": 16}
